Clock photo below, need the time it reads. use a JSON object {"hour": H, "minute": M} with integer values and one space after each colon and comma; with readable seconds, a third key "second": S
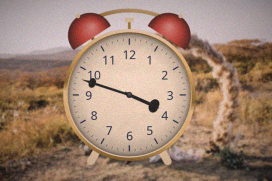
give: {"hour": 3, "minute": 48}
